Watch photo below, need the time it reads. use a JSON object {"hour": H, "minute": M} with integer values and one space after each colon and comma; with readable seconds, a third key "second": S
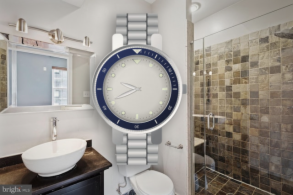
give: {"hour": 9, "minute": 41}
